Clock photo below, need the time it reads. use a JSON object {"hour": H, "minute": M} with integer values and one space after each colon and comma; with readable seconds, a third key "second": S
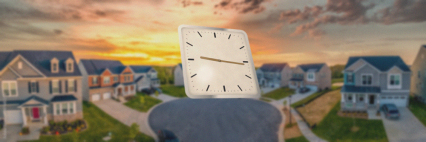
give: {"hour": 9, "minute": 16}
